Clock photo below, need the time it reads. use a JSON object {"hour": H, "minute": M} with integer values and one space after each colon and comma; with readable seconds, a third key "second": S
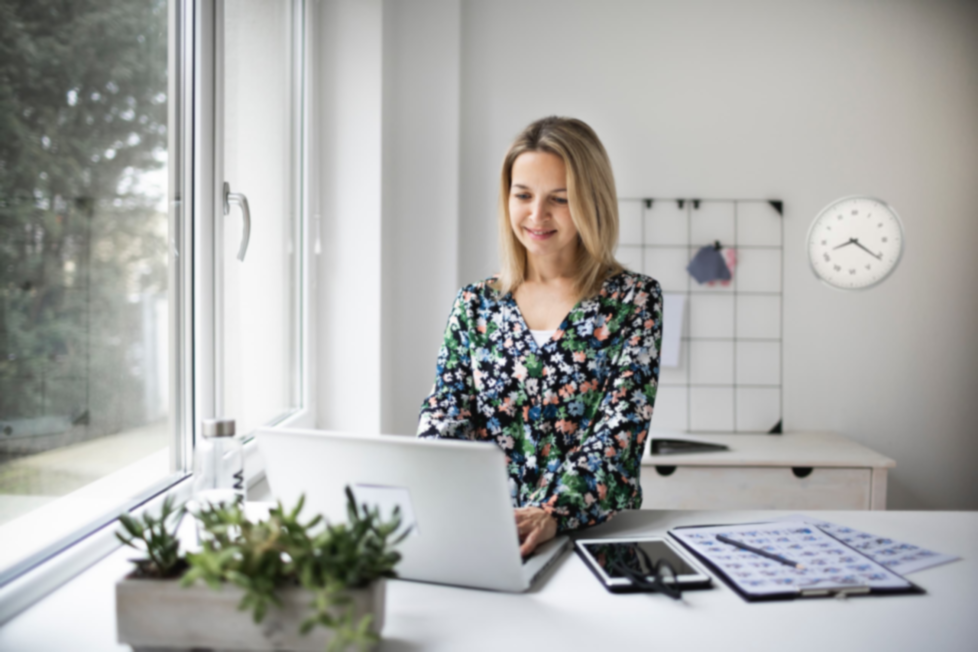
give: {"hour": 8, "minute": 21}
